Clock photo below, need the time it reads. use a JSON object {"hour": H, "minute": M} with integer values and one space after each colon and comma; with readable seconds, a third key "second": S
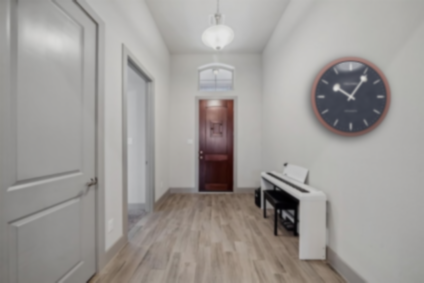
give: {"hour": 10, "minute": 6}
